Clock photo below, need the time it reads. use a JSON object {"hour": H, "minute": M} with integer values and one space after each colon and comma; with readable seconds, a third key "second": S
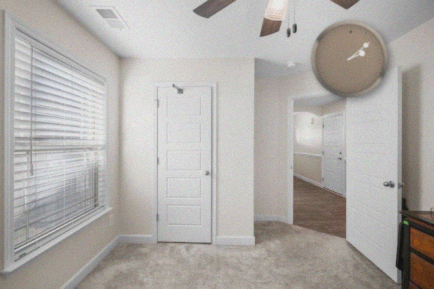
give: {"hour": 2, "minute": 8}
